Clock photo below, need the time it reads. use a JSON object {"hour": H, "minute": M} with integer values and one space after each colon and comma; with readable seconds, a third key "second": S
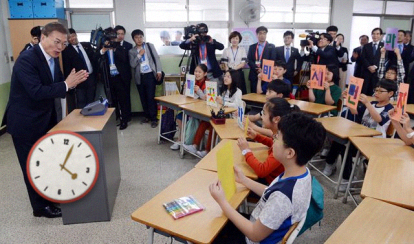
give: {"hour": 4, "minute": 3}
